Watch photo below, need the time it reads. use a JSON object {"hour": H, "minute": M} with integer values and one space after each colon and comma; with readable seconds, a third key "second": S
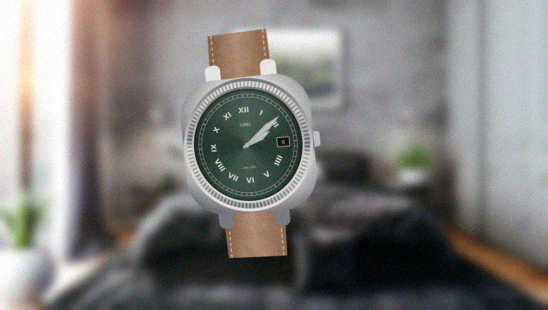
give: {"hour": 2, "minute": 9}
